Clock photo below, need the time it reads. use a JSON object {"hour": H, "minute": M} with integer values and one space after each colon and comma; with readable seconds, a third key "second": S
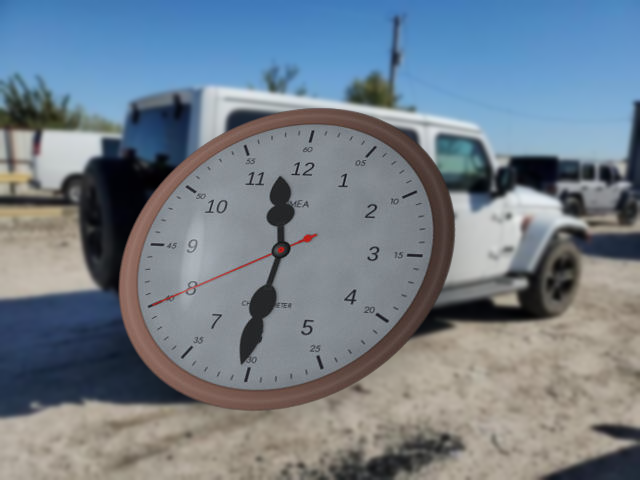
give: {"hour": 11, "minute": 30, "second": 40}
